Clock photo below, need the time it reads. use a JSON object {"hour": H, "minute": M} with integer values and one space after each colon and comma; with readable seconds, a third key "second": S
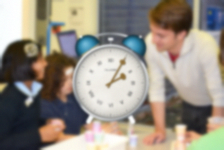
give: {"hour": 2, "minute": 5}
